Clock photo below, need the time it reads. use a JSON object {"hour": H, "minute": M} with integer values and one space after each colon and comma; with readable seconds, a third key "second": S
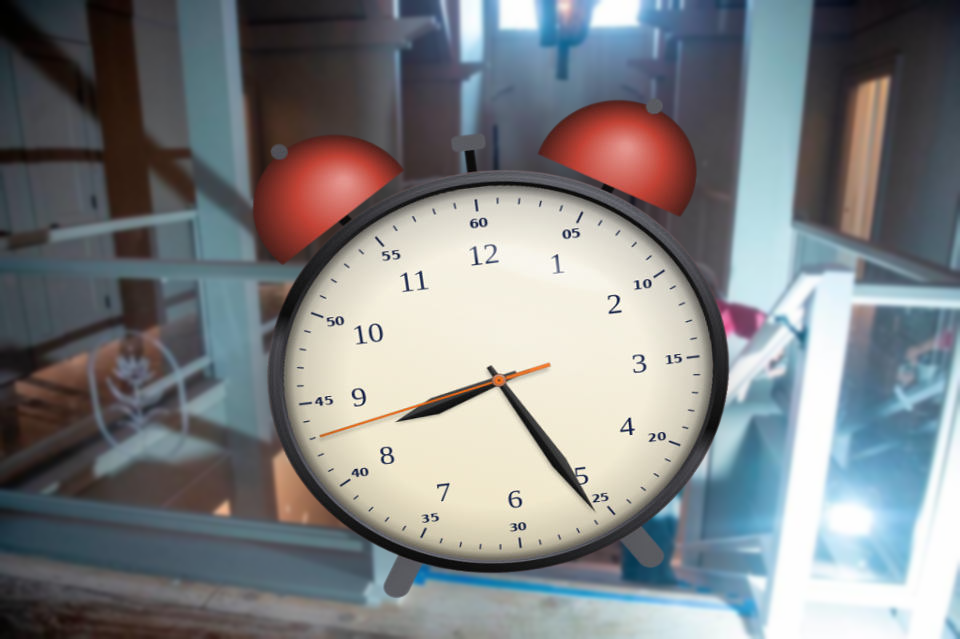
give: {"hour": 8, "minute": 25, "second": 43}
